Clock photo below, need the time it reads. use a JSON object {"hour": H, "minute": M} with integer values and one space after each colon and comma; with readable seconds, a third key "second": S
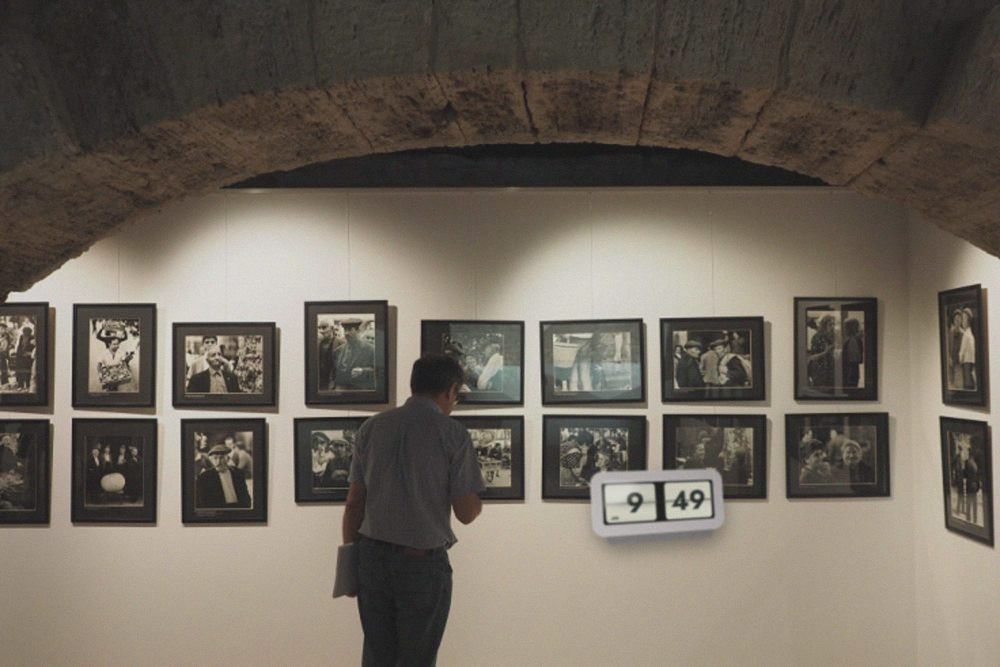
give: {"hour": 9, "minute": 49}
